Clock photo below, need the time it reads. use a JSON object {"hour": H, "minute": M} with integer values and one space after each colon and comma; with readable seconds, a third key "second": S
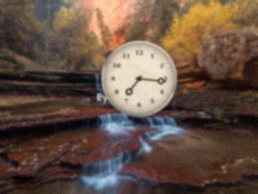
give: {"hour": 7, "minute": 16}
